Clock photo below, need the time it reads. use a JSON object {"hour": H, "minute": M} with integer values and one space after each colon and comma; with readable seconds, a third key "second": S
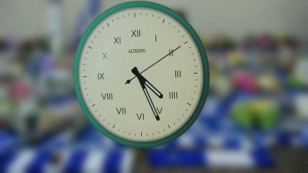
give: {"hour": 4, "minute": 26, "second": 10}
